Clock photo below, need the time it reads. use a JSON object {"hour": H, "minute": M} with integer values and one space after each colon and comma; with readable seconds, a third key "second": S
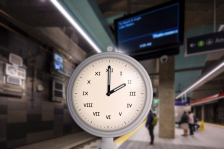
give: {"hour": 2, "minute": 0}
